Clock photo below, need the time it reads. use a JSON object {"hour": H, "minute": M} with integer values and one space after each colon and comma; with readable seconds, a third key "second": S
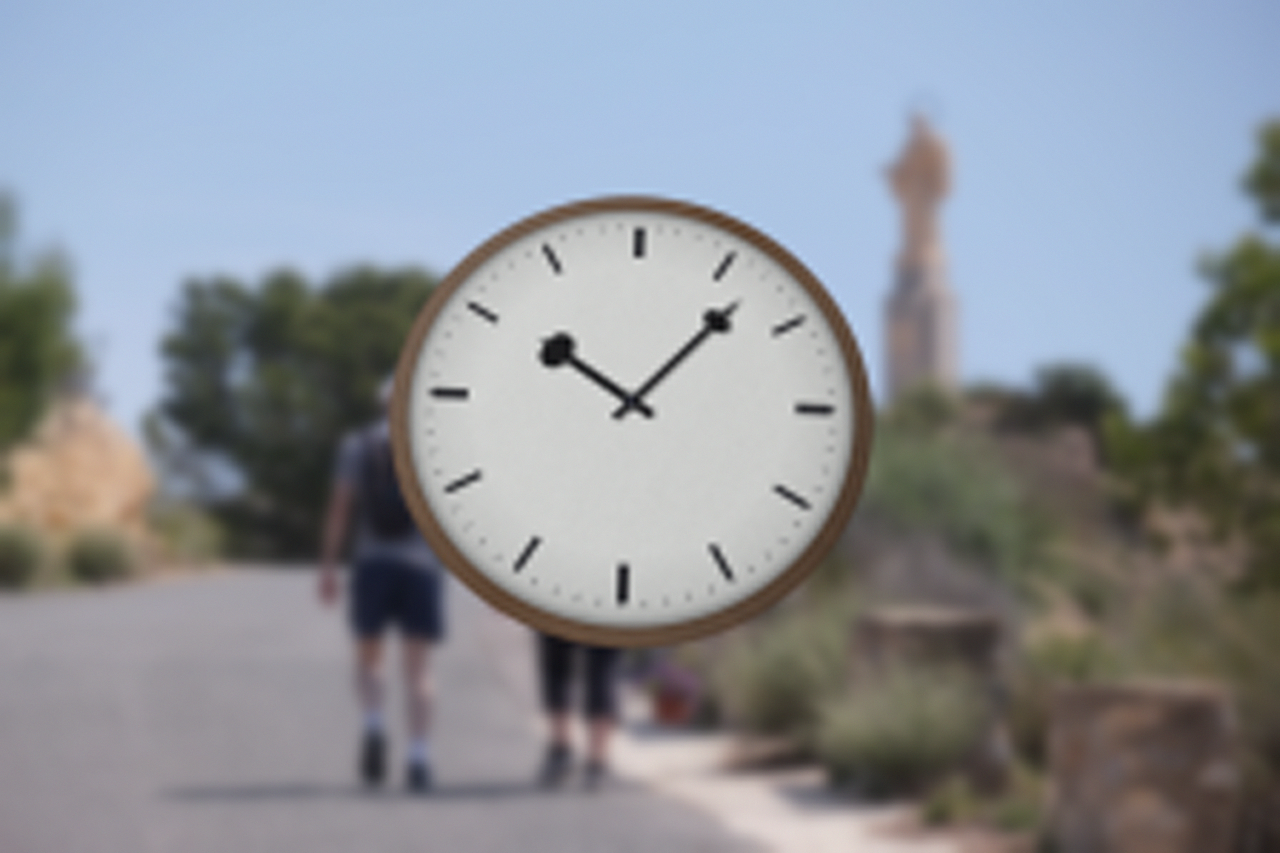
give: {"hour": 10, "minute": 7}
